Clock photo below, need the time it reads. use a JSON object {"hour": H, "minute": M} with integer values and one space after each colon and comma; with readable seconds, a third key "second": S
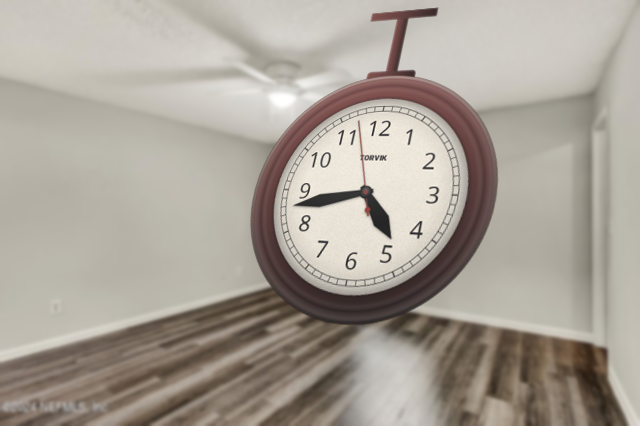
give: {"hour": 4, "minute": 42, "second": 57}
